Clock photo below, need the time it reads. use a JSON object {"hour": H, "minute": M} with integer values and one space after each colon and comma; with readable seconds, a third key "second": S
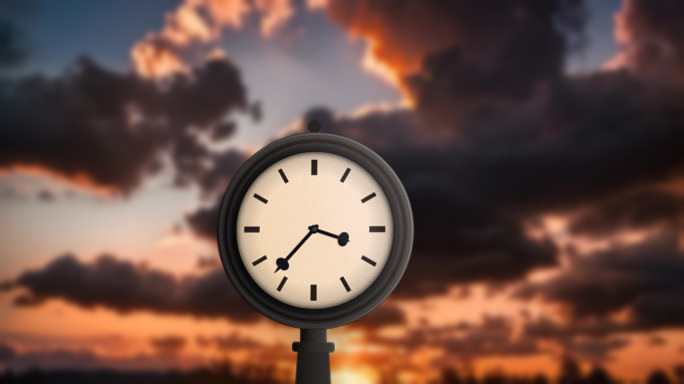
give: {"hour": 3, "minute": 37}
